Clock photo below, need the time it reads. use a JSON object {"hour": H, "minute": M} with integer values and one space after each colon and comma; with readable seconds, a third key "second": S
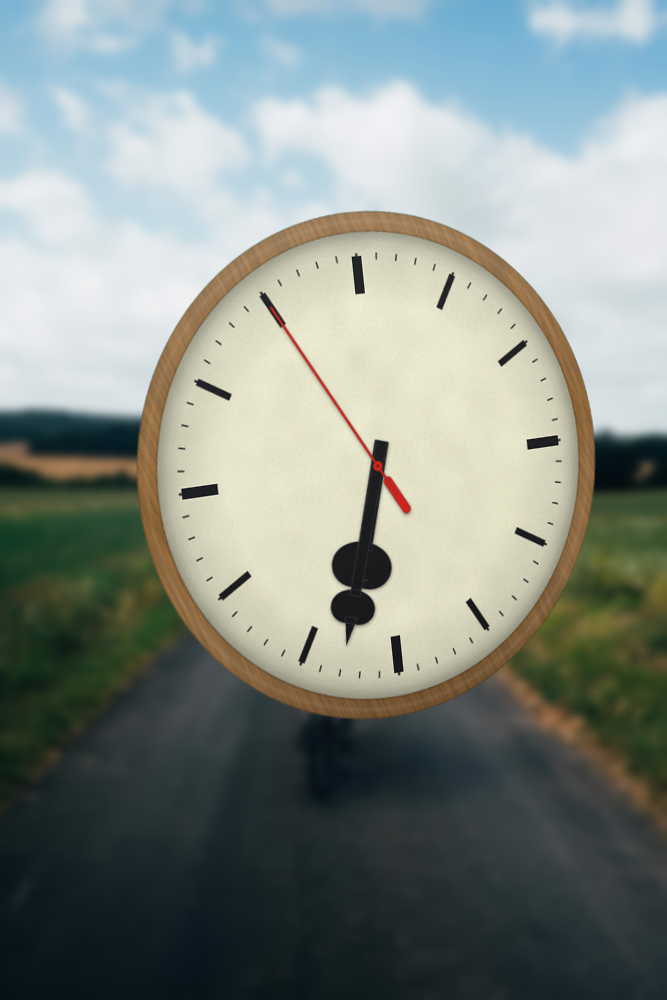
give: {"hour": 6, "minute": 32, "second": 55}
